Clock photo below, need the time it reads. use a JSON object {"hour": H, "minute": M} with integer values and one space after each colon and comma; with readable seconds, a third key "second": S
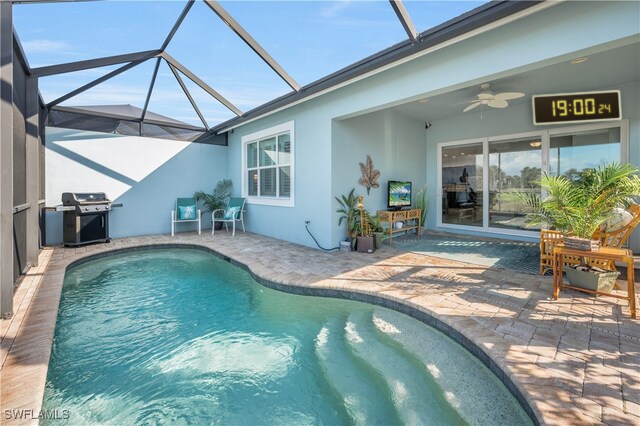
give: {"hour": 19, "minute": 0}
